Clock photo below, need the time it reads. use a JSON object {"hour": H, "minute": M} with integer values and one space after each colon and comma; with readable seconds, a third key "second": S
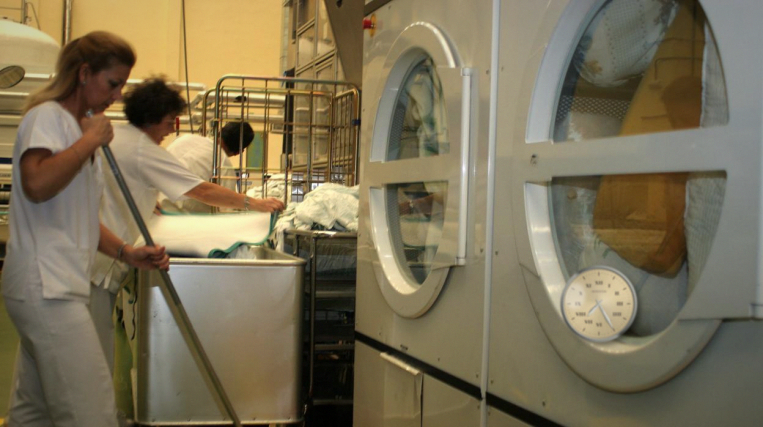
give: {"hour": 7, "minute": 25}
